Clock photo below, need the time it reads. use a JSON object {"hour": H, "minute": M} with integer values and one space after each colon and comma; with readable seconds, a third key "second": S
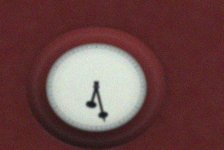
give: {"hour": 6, "minute": 28}
